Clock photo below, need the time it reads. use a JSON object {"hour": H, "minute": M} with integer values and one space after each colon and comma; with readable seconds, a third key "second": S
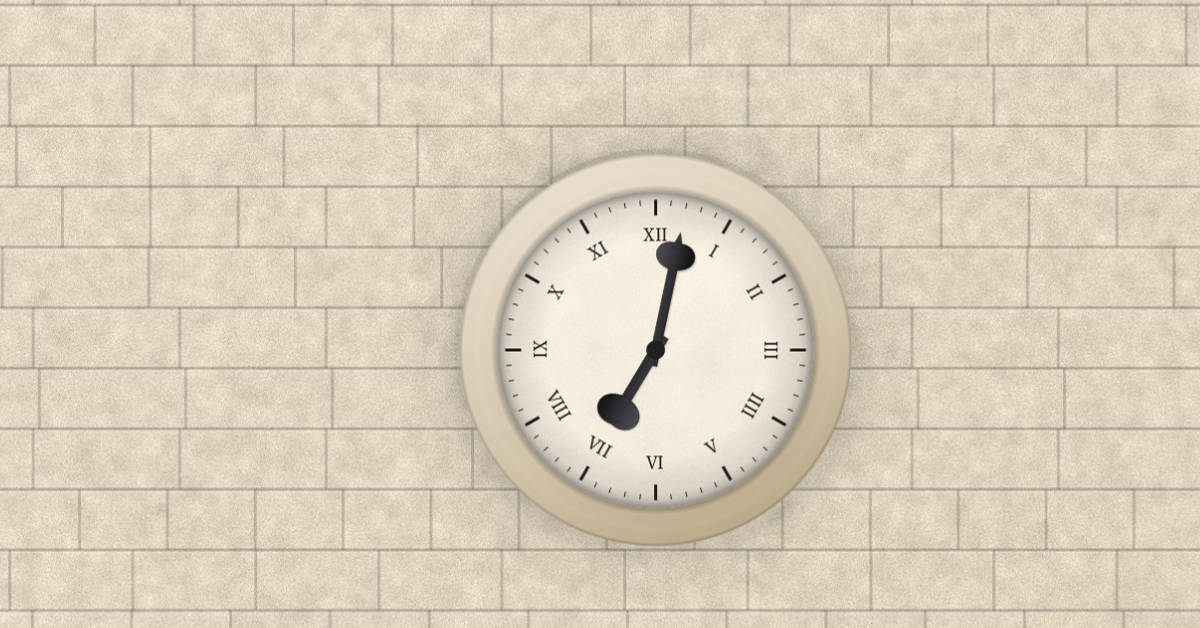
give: {"hour": 7, "minute": 2}
